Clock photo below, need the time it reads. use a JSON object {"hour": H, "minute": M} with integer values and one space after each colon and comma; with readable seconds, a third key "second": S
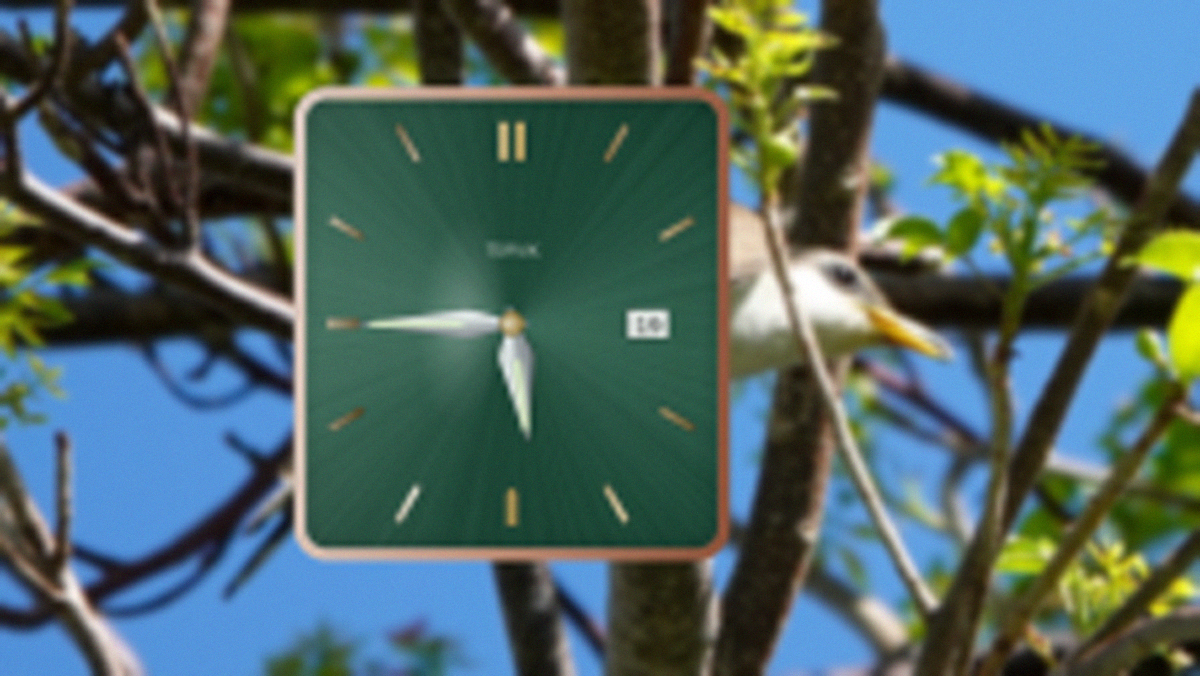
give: {"hour": 5, "minute": 45}
